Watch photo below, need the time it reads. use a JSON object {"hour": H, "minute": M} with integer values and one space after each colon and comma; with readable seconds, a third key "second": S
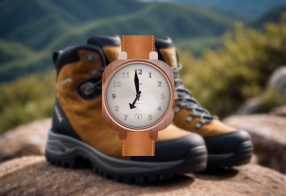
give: {"hour": 6, "minute": 59}
